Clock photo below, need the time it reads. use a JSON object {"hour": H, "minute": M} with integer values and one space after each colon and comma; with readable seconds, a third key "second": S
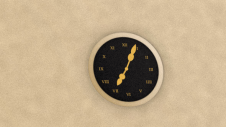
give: {"hour": 7, "minute": 4}
